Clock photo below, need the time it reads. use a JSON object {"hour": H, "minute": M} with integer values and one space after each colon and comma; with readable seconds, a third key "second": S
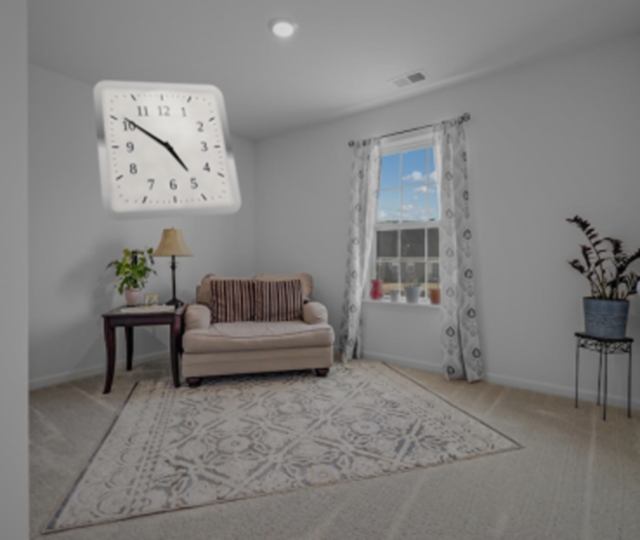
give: {"hour": 4, "minute": 51}
